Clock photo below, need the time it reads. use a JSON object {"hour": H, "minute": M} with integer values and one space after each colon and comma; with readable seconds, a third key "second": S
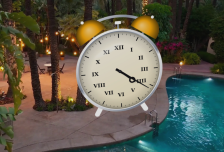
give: {"hour": 4, "minute": 21}
